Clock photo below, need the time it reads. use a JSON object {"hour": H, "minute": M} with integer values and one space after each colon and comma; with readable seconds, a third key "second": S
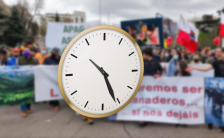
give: {"hour": 10, "minute": 26}
